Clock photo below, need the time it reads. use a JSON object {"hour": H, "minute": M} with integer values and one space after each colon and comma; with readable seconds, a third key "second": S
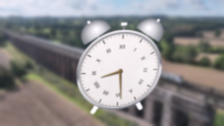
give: {"hour": 8, "minute": 29}
